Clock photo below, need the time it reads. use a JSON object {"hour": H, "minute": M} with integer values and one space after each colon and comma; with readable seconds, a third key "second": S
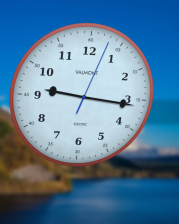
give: {"hour": 9, "minute": 16, "second": 3}
